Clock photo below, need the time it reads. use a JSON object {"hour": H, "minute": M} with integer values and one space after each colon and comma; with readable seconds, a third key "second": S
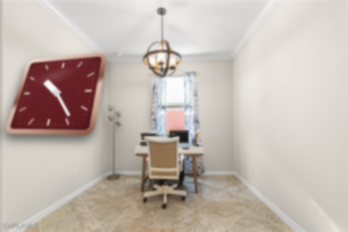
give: {"hour": 10, "minute": 24}
